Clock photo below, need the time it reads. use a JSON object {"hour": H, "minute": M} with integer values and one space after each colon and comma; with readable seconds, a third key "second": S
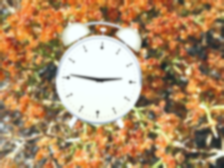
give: {"hour": 2, "minute": 46}
